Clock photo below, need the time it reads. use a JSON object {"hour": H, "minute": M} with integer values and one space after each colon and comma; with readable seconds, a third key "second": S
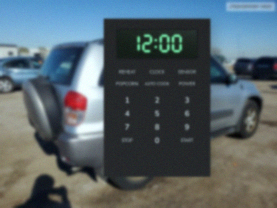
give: {"hour": 12, "minute": 0}
